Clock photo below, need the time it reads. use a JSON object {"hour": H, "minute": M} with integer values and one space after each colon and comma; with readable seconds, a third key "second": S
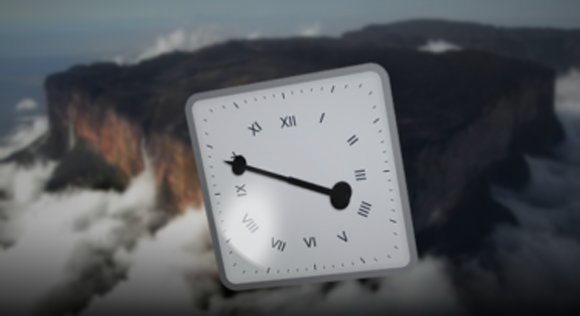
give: {"hour": 3, "minute": 49}
